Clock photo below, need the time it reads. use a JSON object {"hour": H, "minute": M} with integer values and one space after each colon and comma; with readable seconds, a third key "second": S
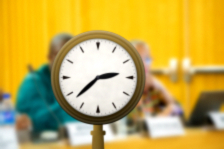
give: {"hour": 2, "minute": 38}
